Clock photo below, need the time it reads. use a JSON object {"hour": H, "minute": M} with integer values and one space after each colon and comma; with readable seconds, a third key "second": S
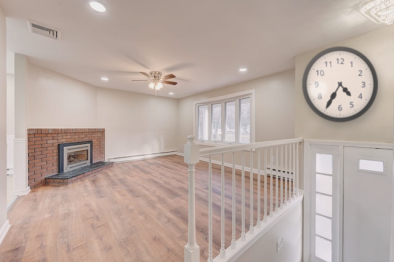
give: {"hour": 4, "minute": 35}
